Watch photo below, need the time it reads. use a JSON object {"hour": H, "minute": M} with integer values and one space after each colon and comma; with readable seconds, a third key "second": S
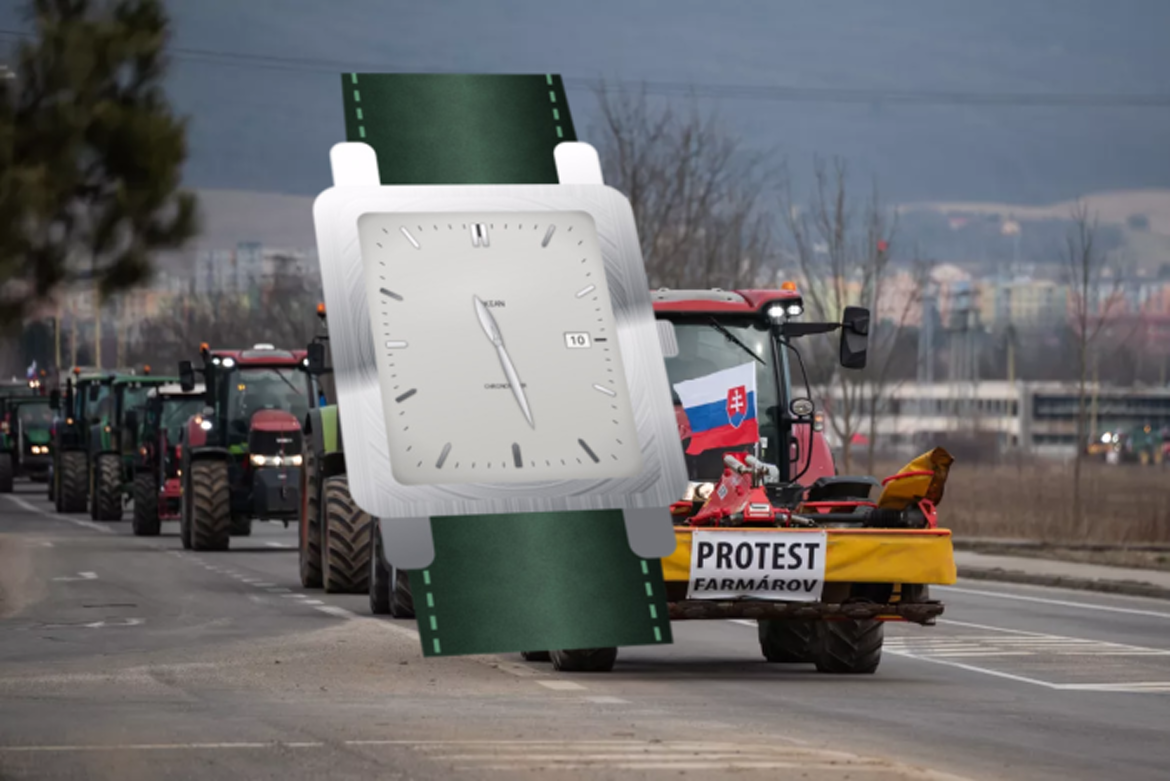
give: {"hour": 11, "minute": 28}
